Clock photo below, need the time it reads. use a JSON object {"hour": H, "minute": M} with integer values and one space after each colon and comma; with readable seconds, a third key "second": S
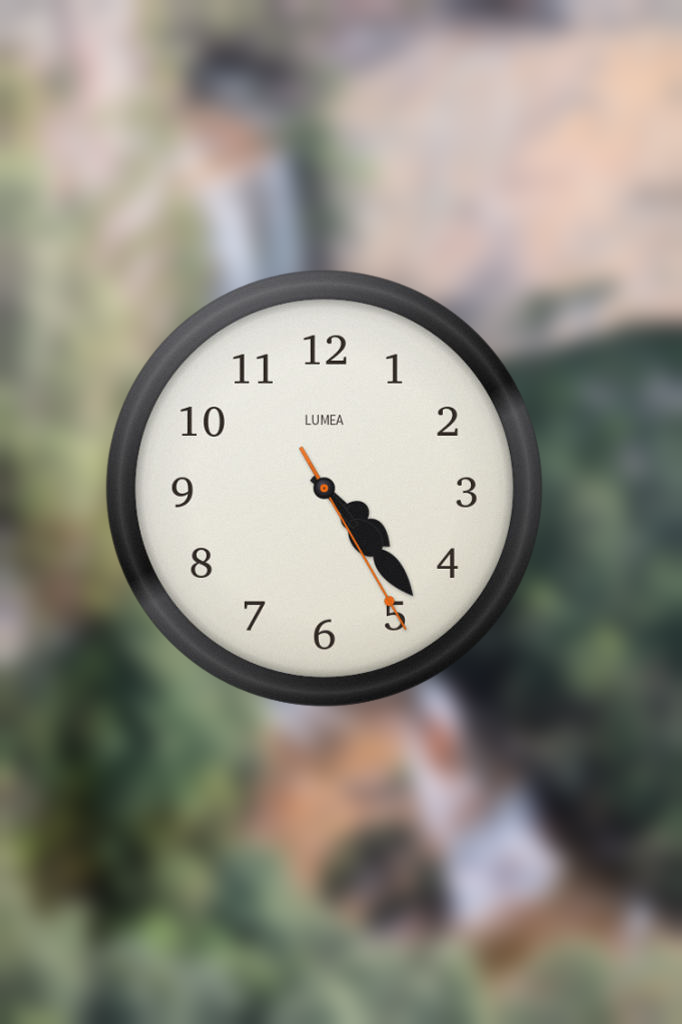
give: {"hour": 4, "minute": 23, "second": 25}
